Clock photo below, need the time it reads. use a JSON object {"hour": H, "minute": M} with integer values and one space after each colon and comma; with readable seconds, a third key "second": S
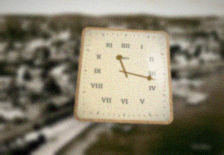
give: {"hour": 11, "minute": 17}
